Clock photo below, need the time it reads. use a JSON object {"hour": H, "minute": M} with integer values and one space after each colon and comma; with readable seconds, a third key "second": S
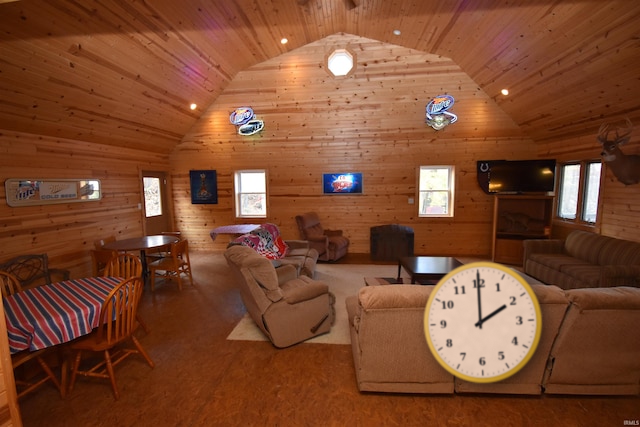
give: {"hour": 2, "minute": 0}
